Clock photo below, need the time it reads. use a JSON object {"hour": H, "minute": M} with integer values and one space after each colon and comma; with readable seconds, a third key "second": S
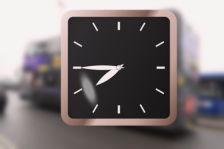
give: {"hour": 7, "minute": 45}
